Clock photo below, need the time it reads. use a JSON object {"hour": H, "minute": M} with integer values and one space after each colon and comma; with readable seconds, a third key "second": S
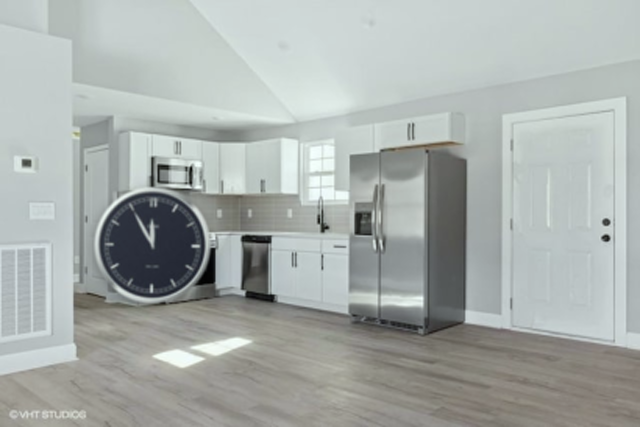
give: {"hour": 11, "minute": 55}
